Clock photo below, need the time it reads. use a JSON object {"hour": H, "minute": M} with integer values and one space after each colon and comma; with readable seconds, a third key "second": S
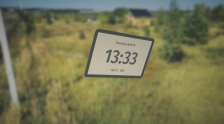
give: {"hour": 13, "minute": 33}
